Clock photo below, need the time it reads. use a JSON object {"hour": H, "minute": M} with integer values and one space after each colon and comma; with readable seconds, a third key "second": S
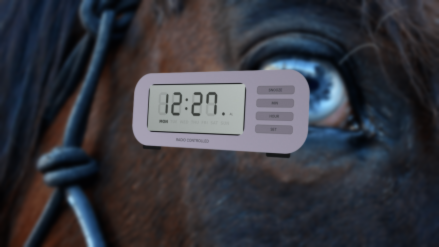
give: {"hour": 12, "minute": 27}
